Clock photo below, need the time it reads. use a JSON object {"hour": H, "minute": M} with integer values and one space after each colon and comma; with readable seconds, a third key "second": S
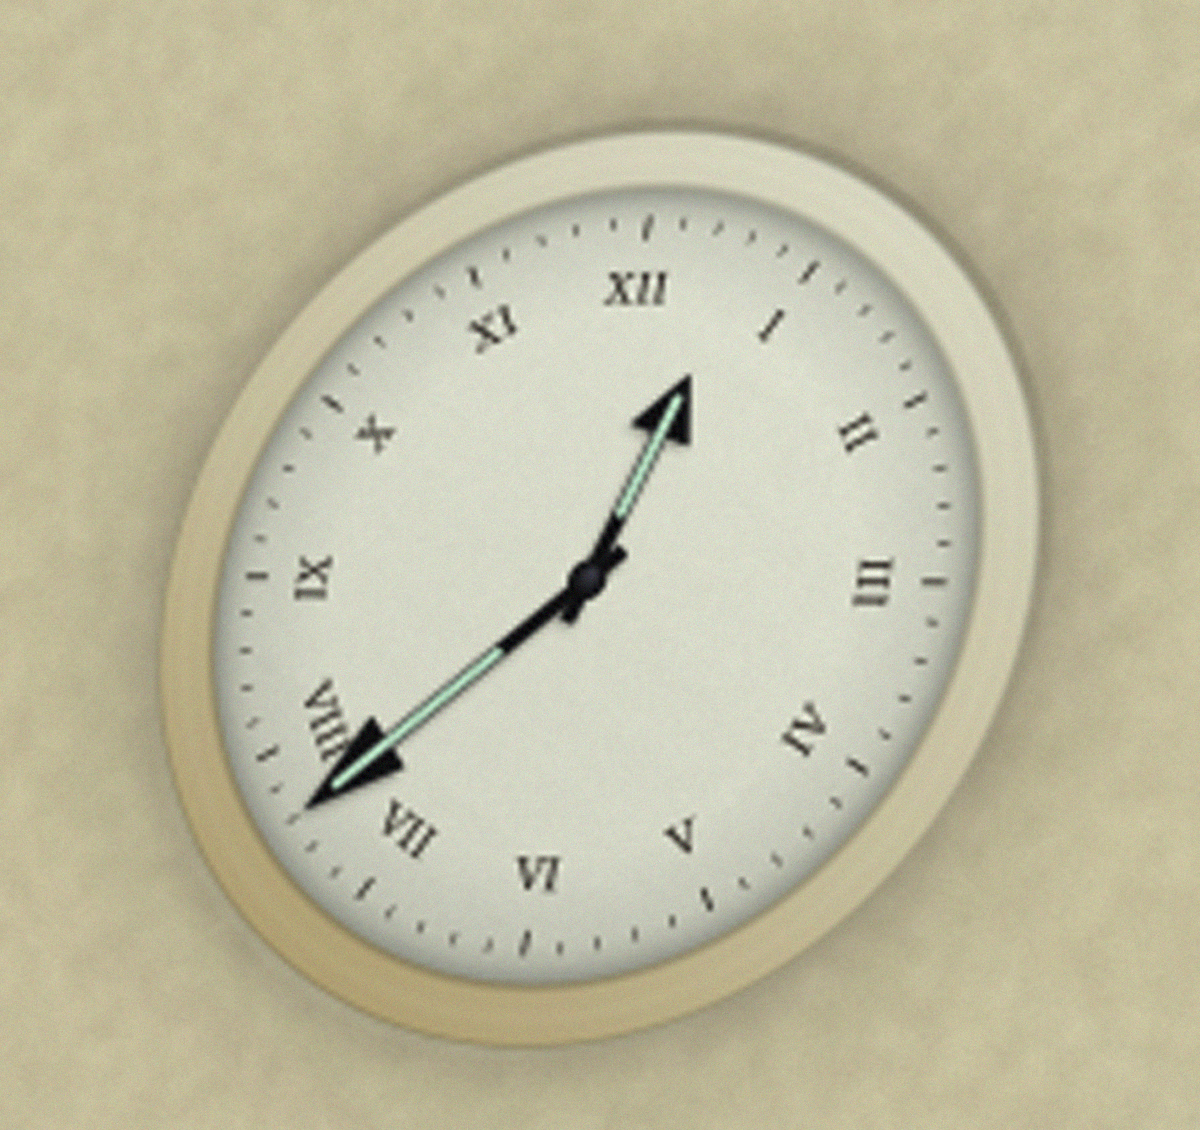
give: {"hour": 12, "minute": 38}
